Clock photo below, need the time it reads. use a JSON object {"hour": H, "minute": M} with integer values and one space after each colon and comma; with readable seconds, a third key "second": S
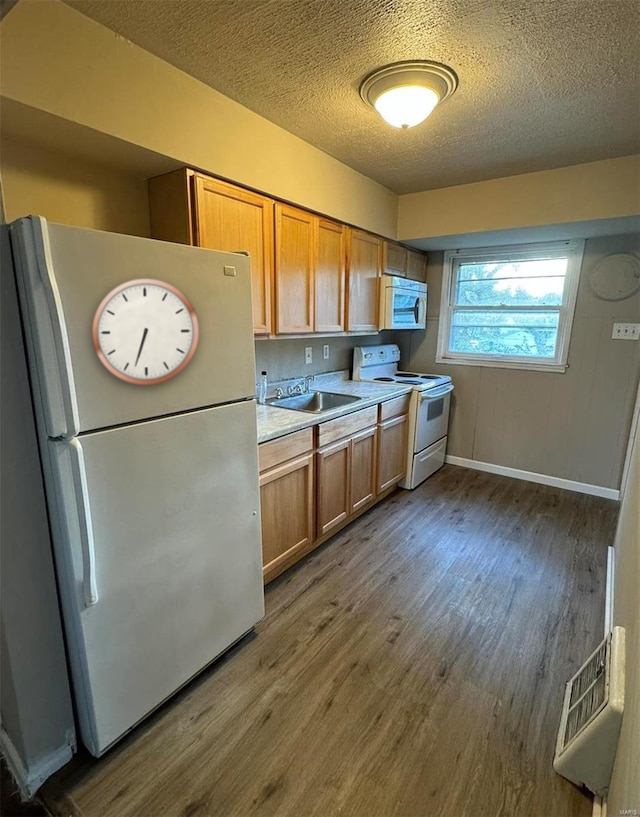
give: {"hour": 6, "minute": 33}
